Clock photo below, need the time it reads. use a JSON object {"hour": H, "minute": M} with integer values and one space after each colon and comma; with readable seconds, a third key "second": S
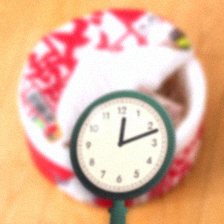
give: {"hour": 12, "minute": 12}
